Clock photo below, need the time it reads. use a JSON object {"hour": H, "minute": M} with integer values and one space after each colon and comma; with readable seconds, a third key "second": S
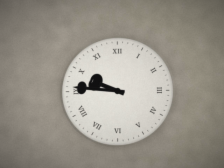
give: {"hour": 9, "minute": 46}
